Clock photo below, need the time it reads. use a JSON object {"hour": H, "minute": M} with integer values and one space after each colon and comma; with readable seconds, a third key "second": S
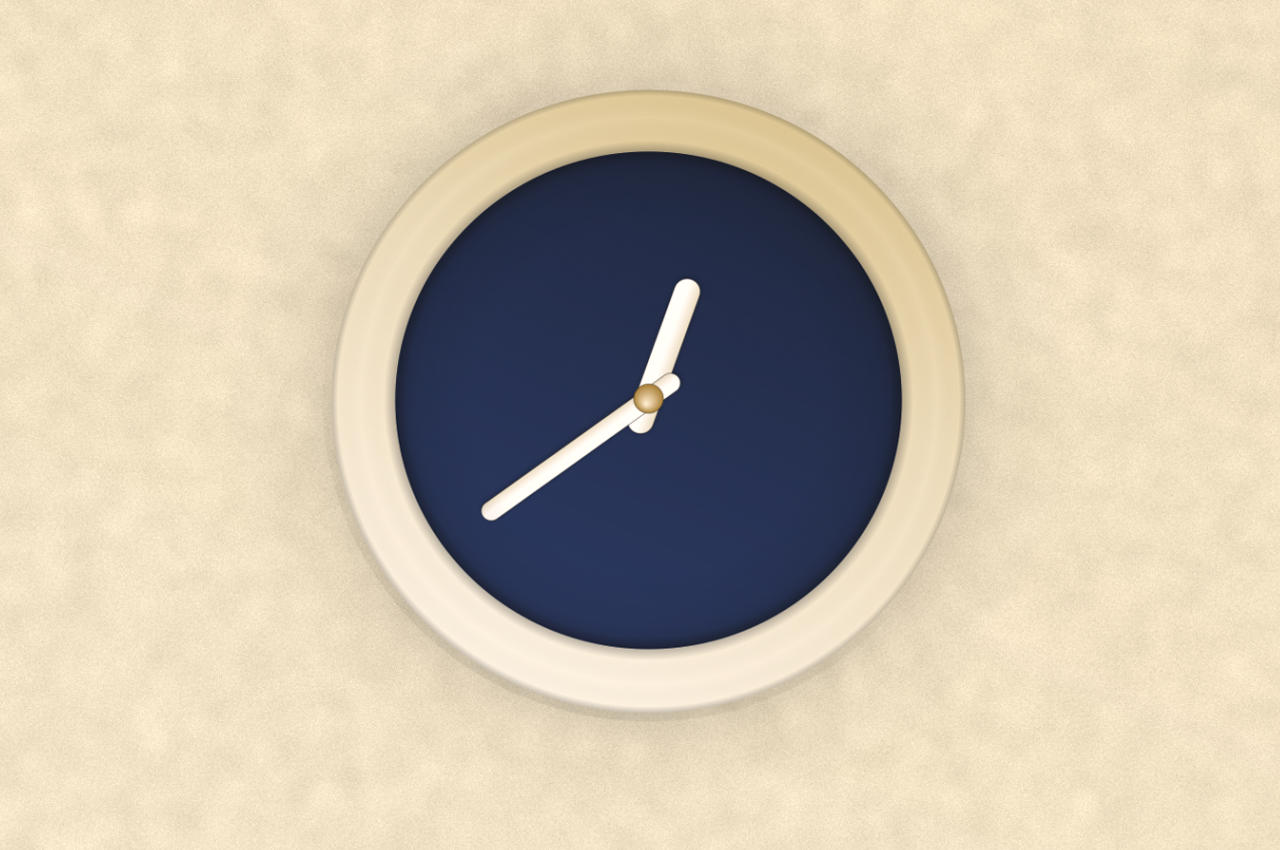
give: {"hour": 12, "minute": 39}
